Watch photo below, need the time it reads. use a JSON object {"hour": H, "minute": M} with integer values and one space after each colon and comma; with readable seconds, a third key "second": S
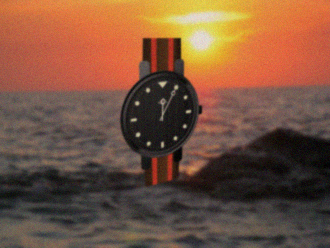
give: {"hour": 12, "minute": 5}
